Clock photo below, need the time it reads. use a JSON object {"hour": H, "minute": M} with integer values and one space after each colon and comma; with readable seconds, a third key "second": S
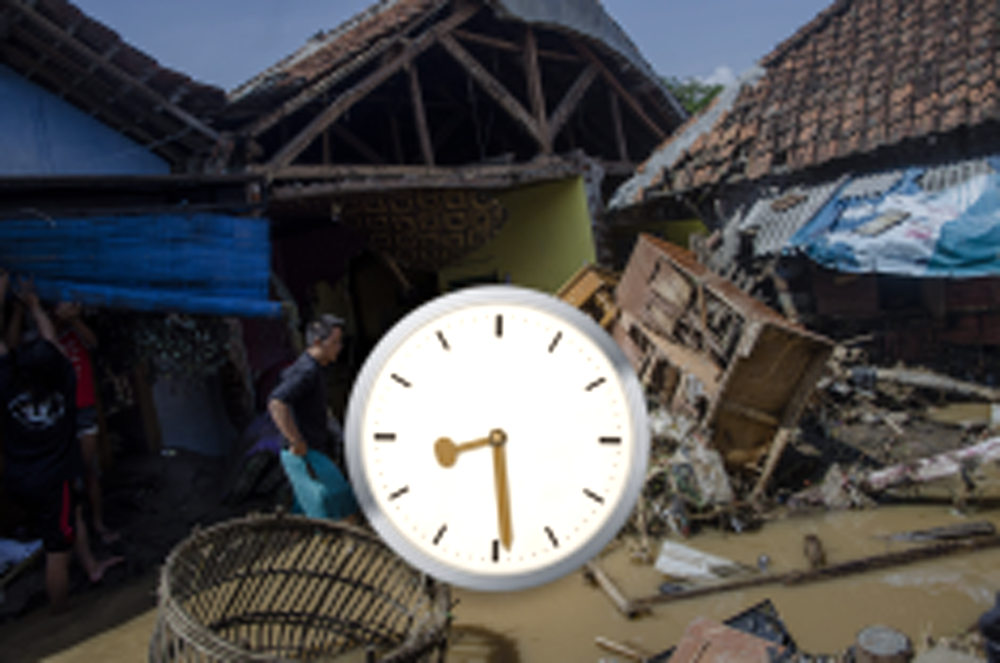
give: {"hour": 8, "minute": 29}
